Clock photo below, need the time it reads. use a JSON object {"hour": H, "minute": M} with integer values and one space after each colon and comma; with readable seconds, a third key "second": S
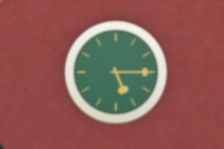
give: {"hour": 5, "minute": 15}
